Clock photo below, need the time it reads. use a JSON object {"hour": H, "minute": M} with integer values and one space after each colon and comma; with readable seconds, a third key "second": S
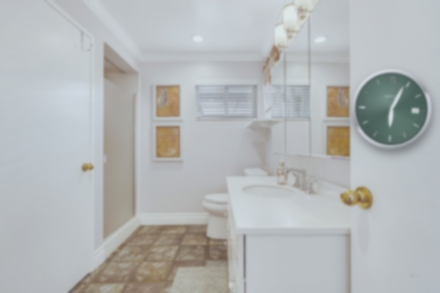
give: {"hour": 6, "minute": 4}
